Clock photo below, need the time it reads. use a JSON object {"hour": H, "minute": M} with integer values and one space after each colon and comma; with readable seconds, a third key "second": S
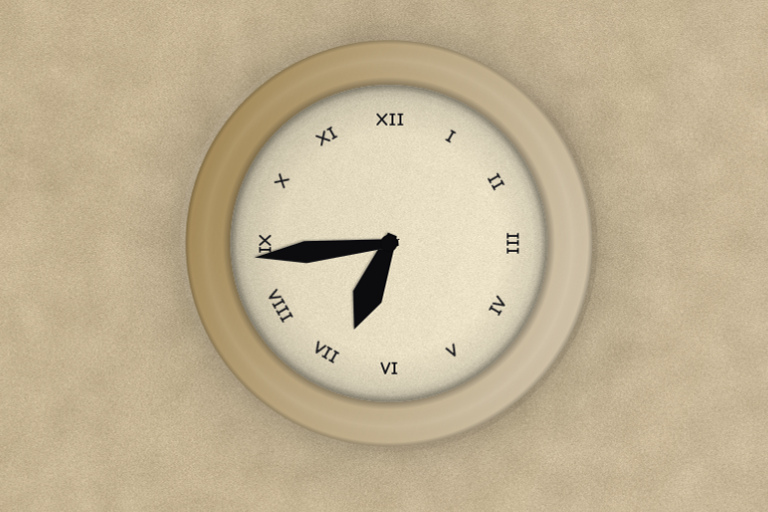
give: {"hour": 6, "minute": 44}
